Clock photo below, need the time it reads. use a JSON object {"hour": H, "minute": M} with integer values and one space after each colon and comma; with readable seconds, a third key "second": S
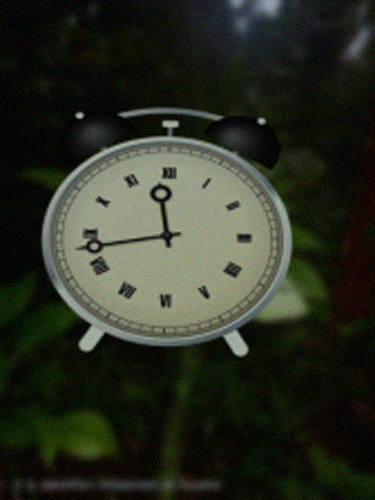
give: {"hour": 11, "minute": 43}
